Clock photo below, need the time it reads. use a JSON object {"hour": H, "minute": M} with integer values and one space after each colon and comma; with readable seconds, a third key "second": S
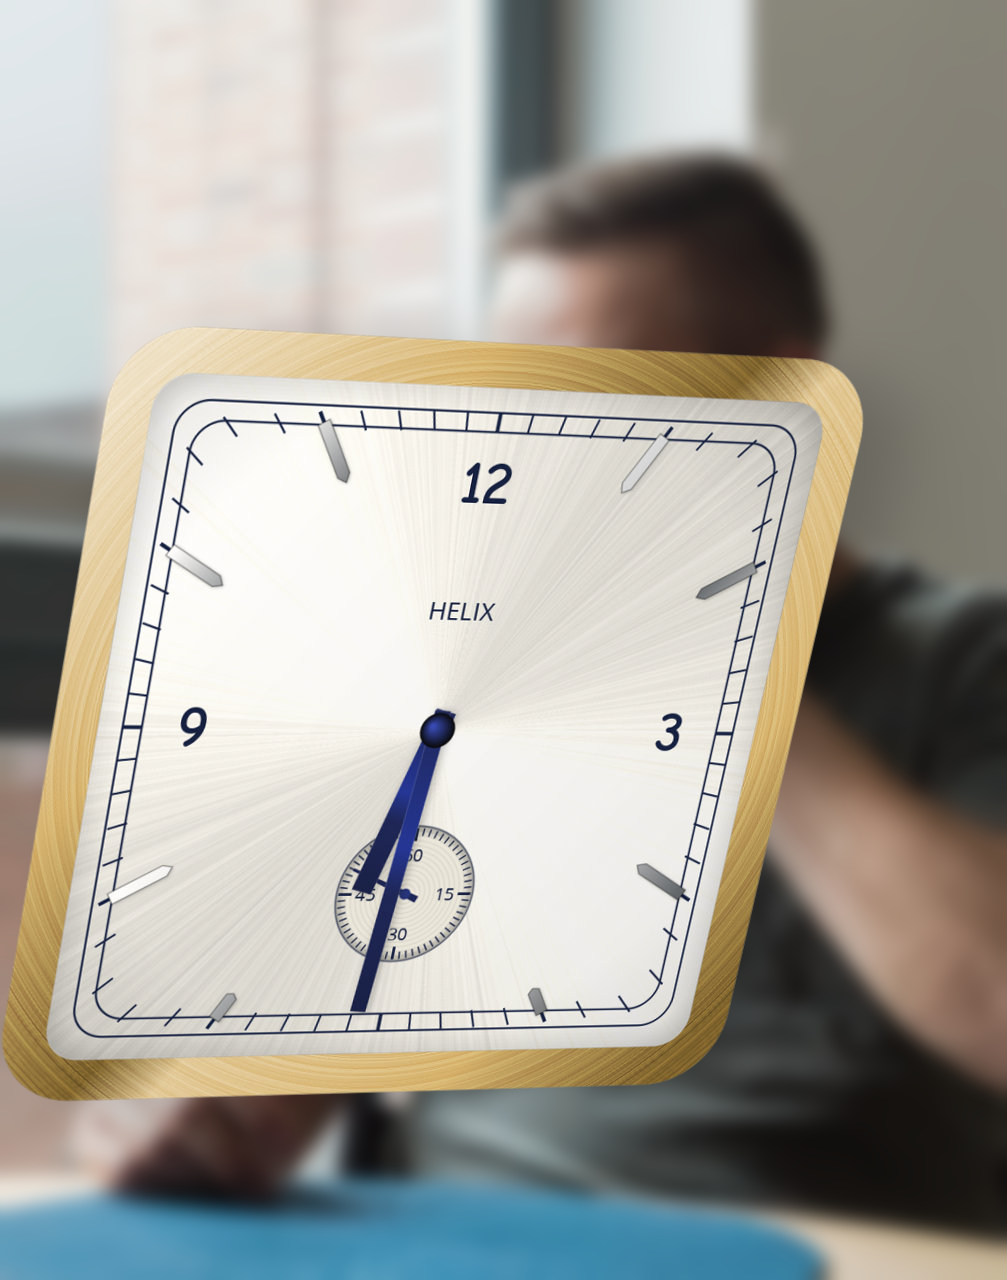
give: {"hour": 6, "minute": 30, "second": 49}
